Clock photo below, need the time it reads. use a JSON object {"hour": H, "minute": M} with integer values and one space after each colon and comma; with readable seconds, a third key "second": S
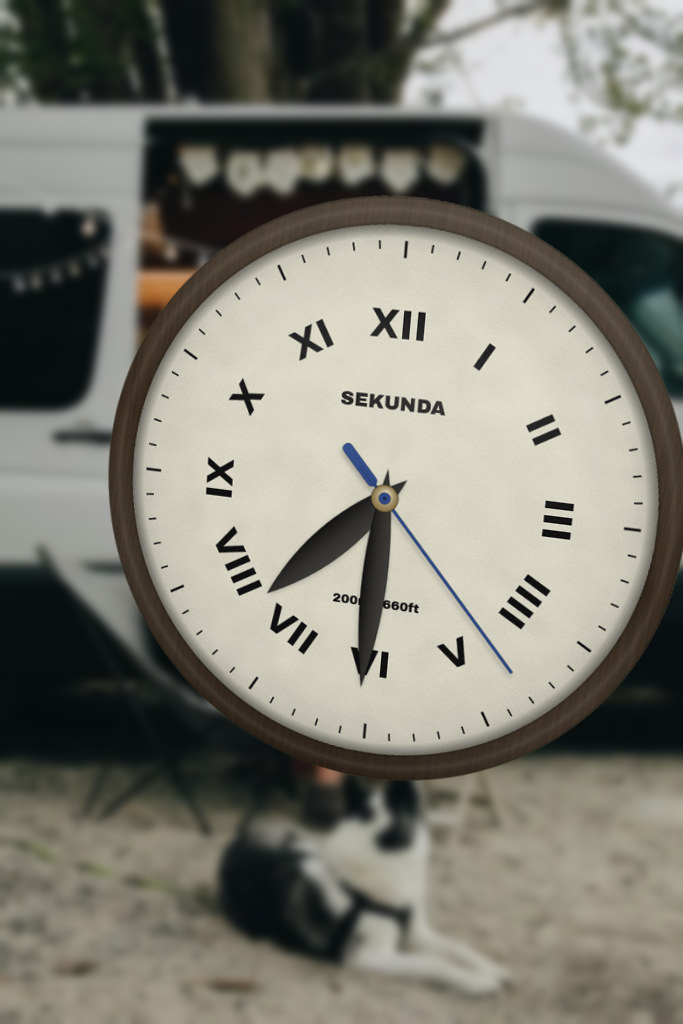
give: {"hour": 7, "minute": 30, "second": 23}
